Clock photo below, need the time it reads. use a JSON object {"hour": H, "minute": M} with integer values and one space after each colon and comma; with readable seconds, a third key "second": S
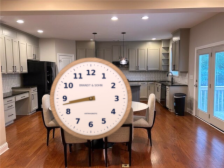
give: {"hour": 8, "minute": 43}
